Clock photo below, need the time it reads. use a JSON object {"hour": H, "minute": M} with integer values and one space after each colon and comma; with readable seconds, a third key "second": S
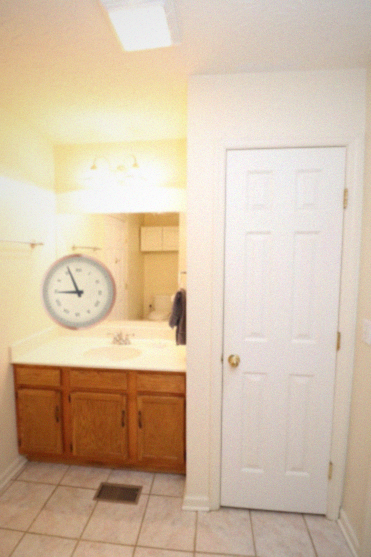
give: {"hour": 8, "minute": 56}
